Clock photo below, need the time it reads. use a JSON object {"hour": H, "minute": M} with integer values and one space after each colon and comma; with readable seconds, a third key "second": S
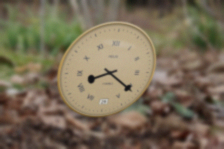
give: {"hour": 8, "minute": 21}
